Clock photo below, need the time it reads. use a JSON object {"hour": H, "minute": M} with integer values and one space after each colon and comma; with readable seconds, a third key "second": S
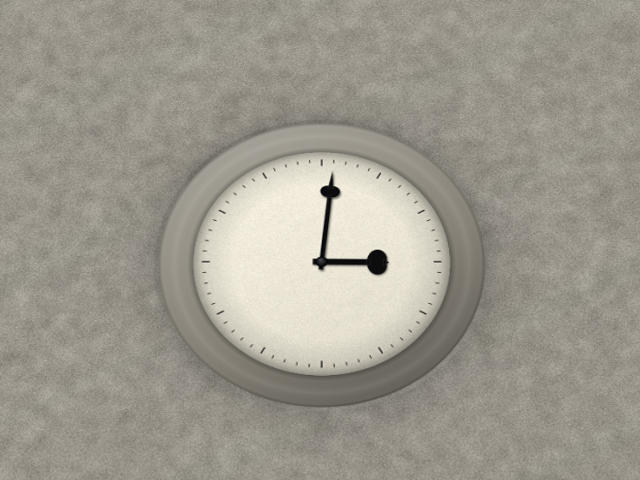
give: {"hour": 3, "minute": 1}
